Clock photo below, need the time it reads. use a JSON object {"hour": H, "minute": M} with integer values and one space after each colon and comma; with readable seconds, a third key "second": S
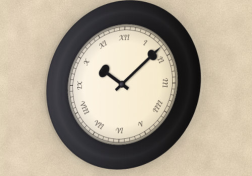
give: {"hour": 10, "minute": 8}
